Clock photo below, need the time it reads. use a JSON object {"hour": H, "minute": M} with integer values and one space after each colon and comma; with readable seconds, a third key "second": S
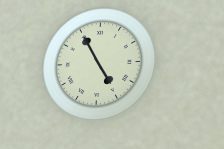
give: {"hour": 4, "minute": 55}
